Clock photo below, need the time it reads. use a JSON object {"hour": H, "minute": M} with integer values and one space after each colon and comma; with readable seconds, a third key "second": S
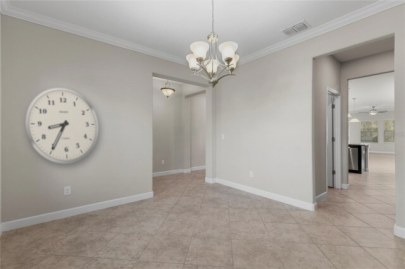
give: {"hour": 8, "minute": 35}
